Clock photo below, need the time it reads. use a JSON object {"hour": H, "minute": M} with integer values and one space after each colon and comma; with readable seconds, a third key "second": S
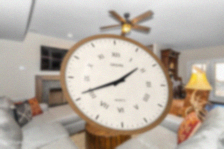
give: {"hour": 1, "minute": 41}
